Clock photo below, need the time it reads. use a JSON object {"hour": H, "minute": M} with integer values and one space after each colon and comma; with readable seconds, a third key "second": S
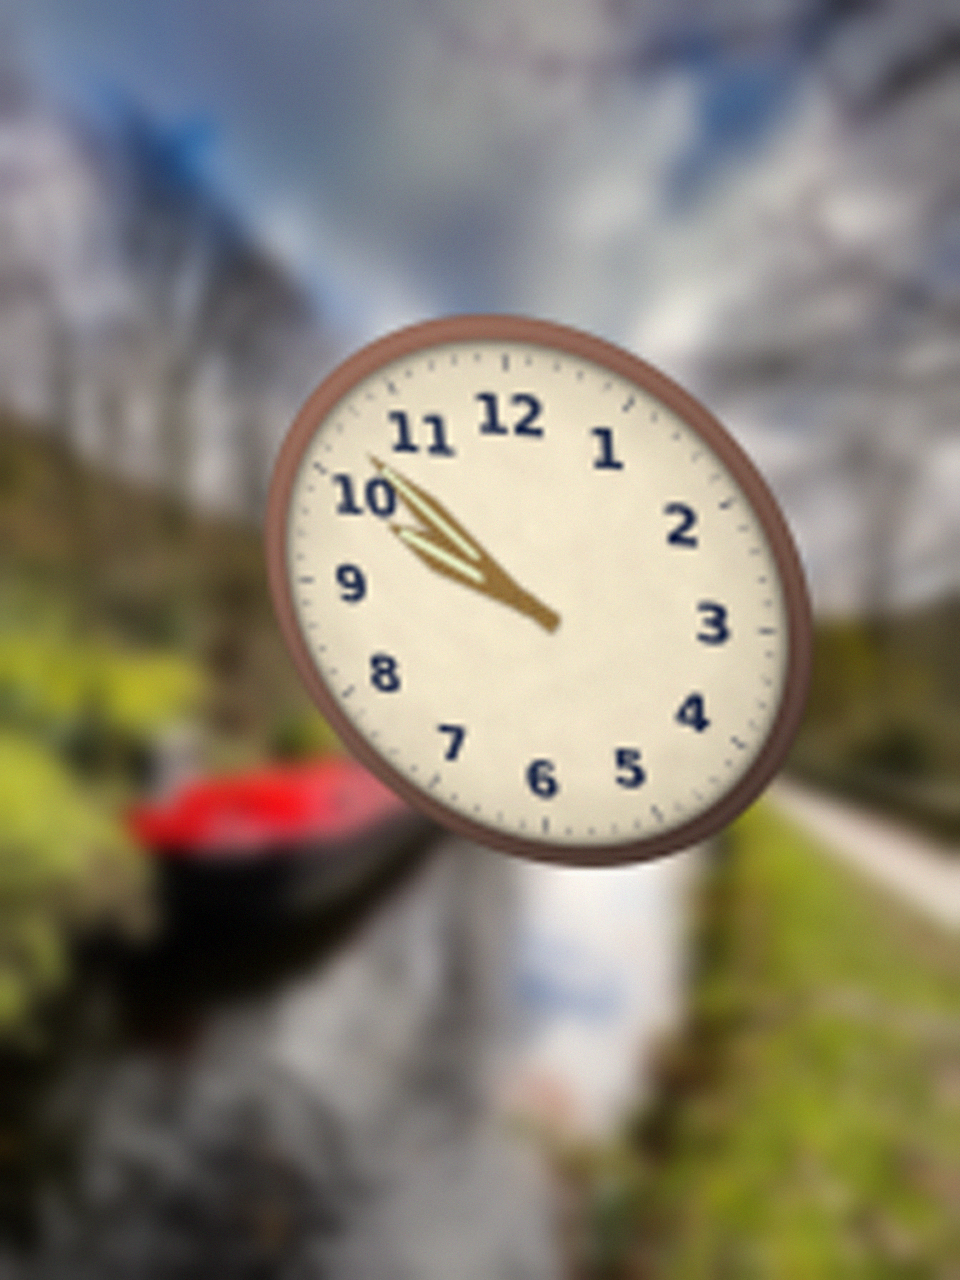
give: {"hour": 9, "minute": 52}
